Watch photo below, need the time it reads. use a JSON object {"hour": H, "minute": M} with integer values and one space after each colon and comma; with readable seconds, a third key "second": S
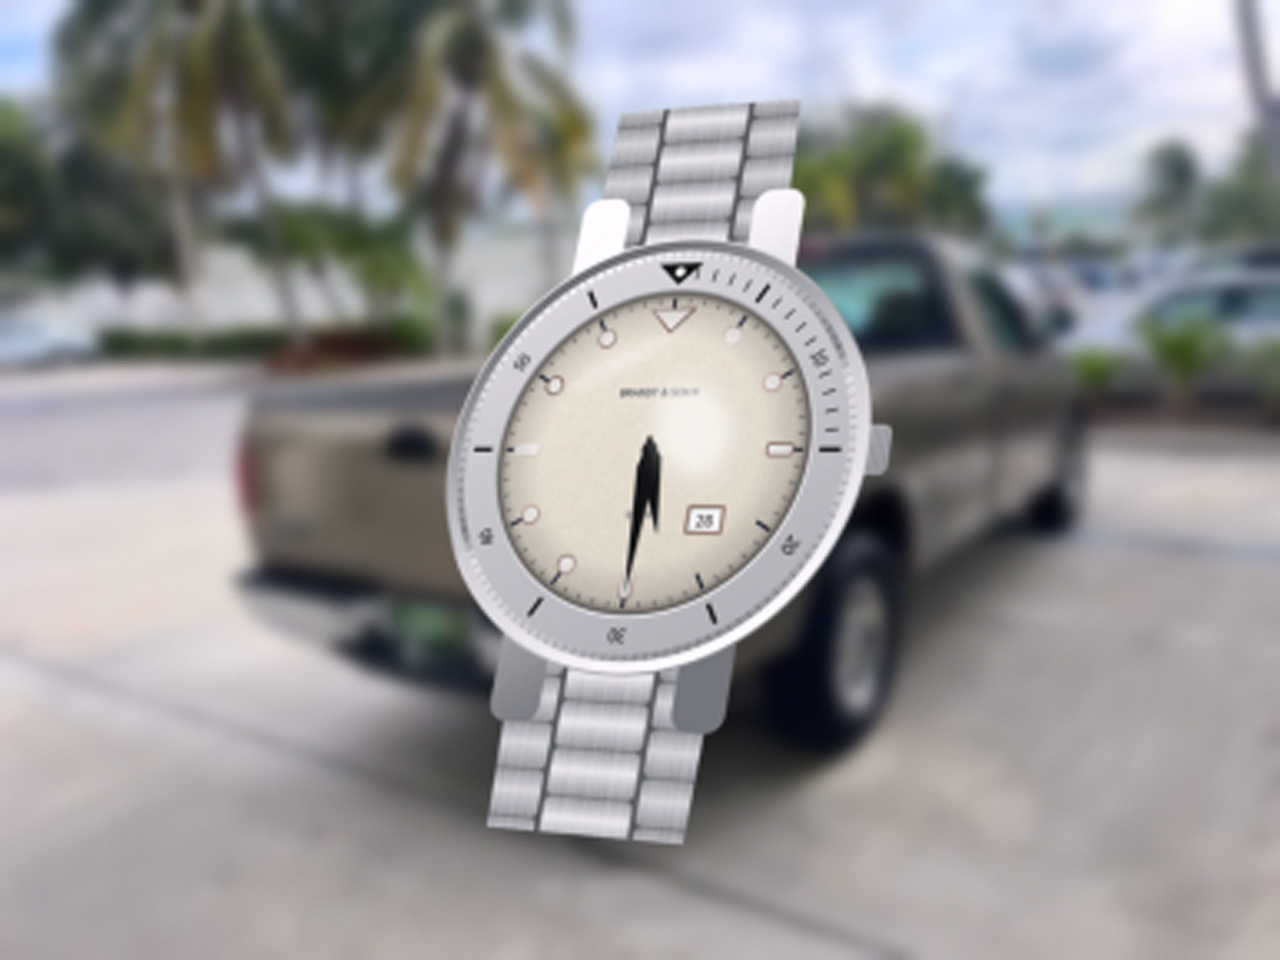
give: {"hour": 5, "minute": 30}
